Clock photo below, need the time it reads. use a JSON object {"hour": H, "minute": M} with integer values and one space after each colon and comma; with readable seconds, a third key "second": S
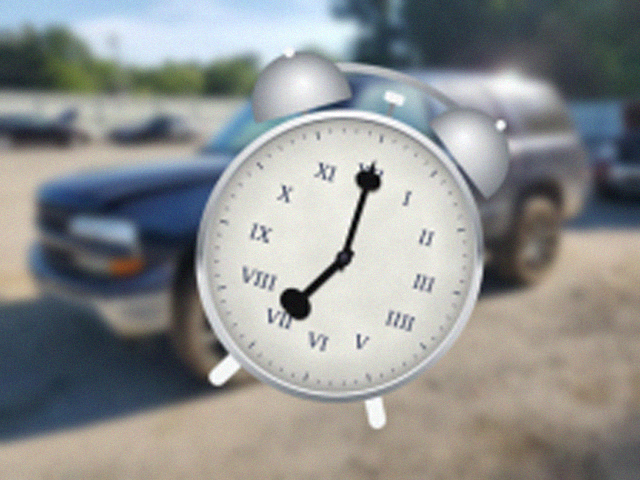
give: {"hour": 7, "minute": 0}
